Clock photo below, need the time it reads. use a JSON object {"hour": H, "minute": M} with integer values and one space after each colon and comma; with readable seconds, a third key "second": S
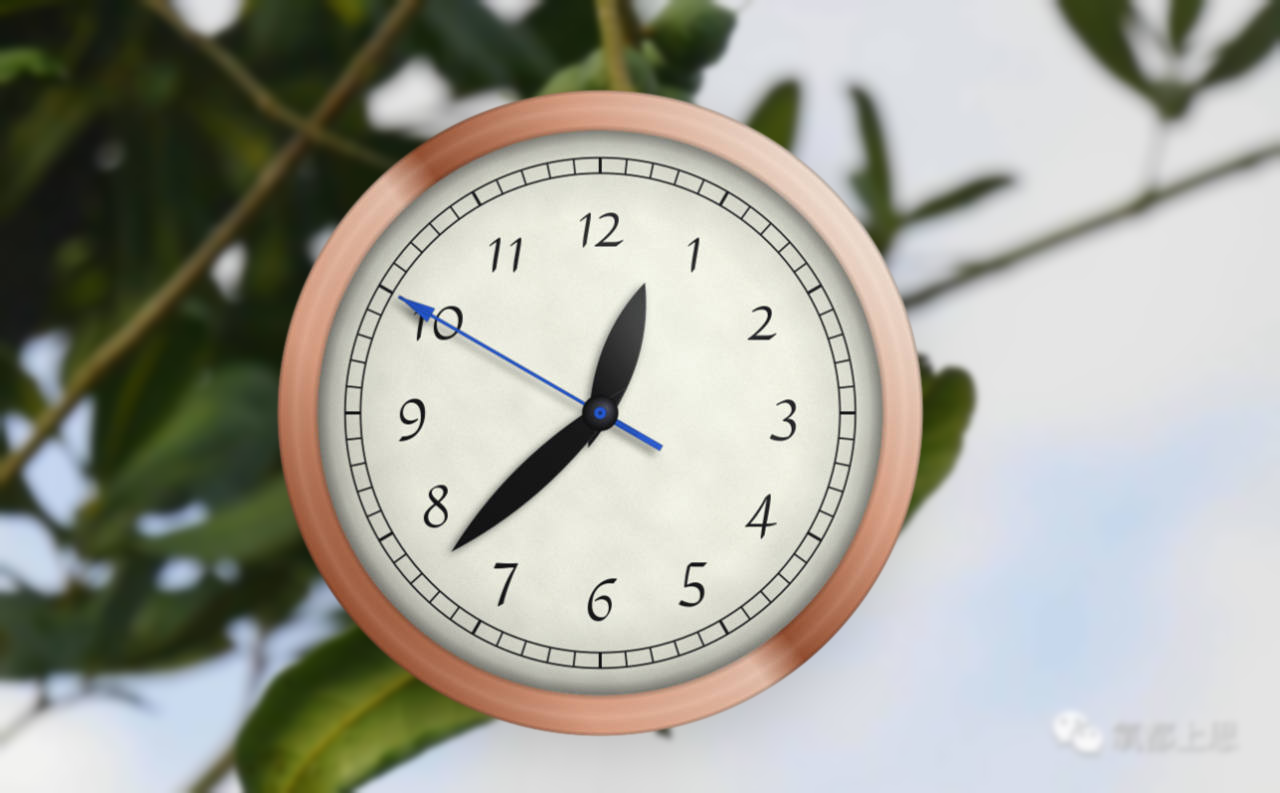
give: {"hour": 12, "minute": 37, "second": 50}
